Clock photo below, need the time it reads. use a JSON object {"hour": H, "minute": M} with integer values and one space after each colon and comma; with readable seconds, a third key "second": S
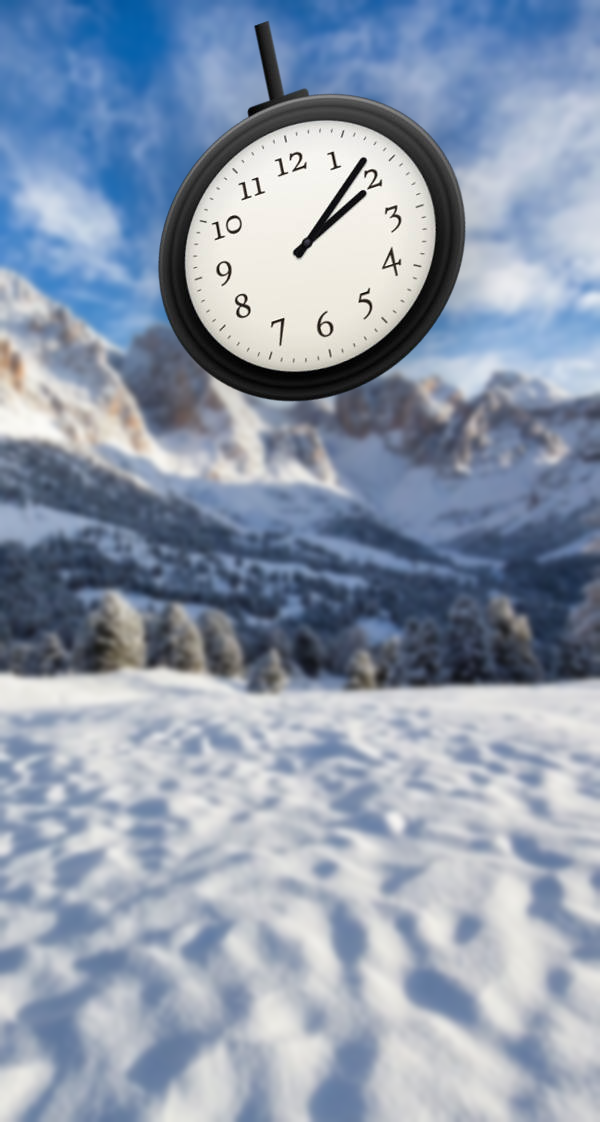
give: {"hour": 2, "minute": 8}
